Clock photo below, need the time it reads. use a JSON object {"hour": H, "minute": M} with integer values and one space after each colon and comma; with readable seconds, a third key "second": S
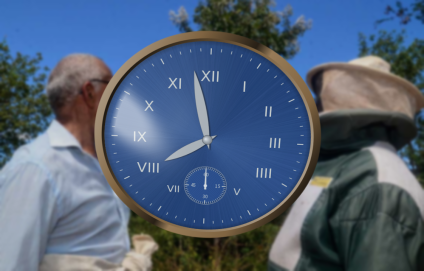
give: {"hour": 7, "minute": 58}
